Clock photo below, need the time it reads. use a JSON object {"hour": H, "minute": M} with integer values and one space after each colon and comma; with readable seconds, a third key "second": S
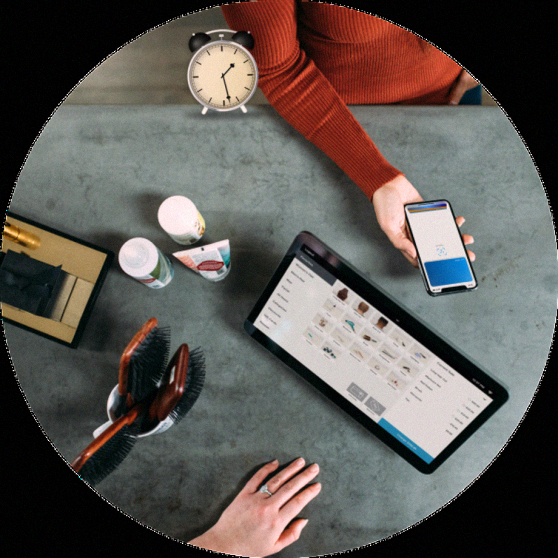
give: {"hour": 1, "minute": 28}
